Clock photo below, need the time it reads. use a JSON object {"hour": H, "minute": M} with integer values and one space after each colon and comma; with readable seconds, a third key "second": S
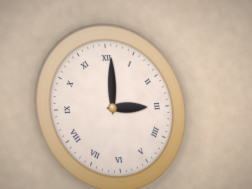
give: {"hour": 3, "minute": 1}
